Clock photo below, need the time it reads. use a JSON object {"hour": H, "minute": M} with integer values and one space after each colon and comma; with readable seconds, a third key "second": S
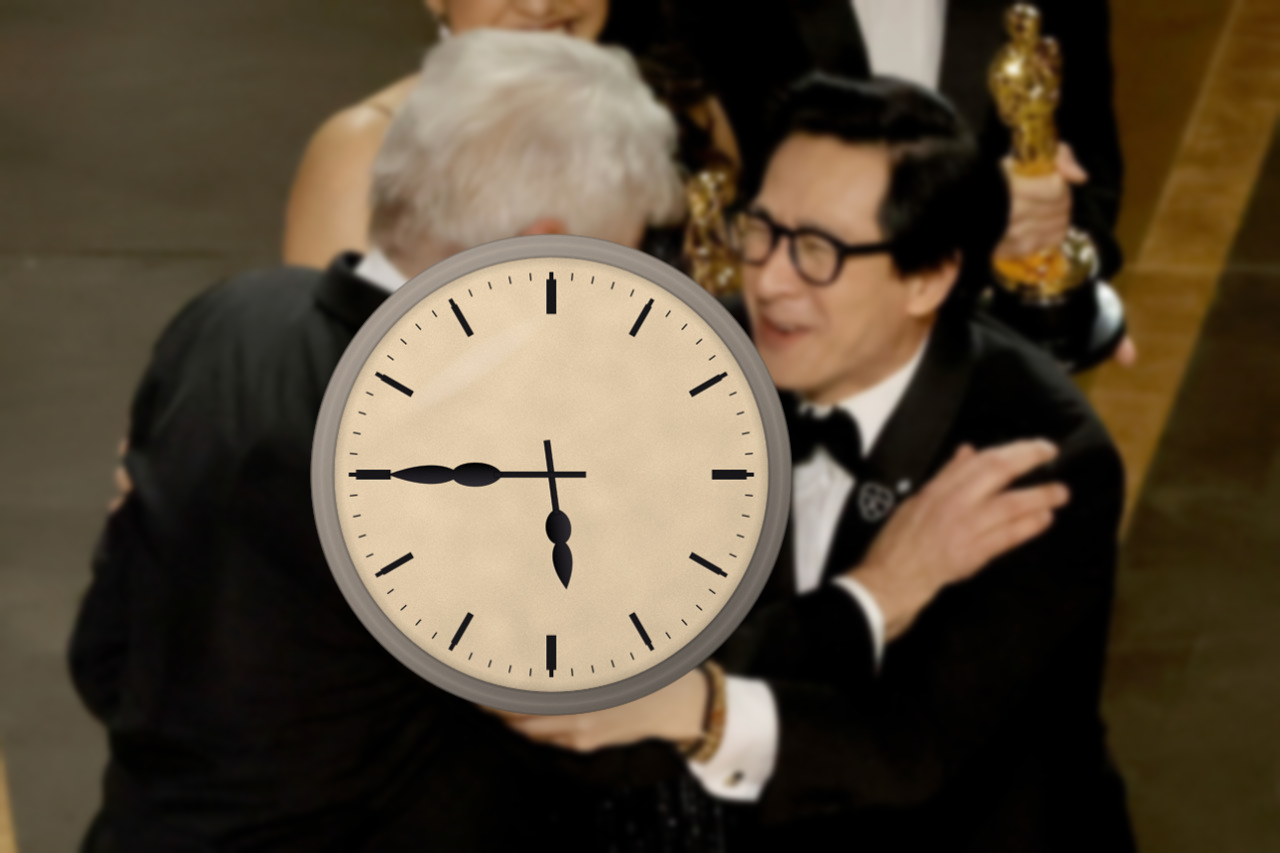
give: {"hour": 5, "minute": 45}
